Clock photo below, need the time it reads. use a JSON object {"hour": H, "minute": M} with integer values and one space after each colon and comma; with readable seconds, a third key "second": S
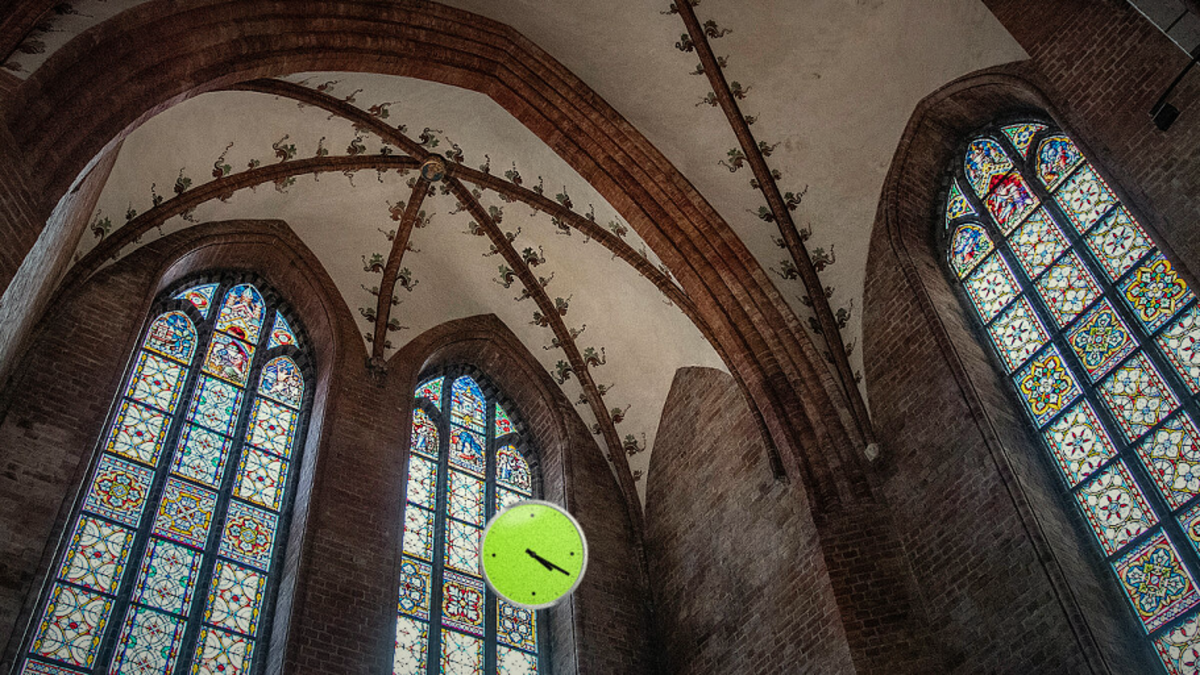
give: {"hour": 4, "minute": 20}
